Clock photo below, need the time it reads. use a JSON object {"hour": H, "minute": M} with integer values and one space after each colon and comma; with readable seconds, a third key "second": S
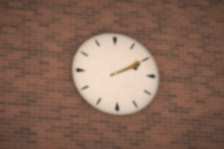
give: {"hour": 2, "minute": 10}
